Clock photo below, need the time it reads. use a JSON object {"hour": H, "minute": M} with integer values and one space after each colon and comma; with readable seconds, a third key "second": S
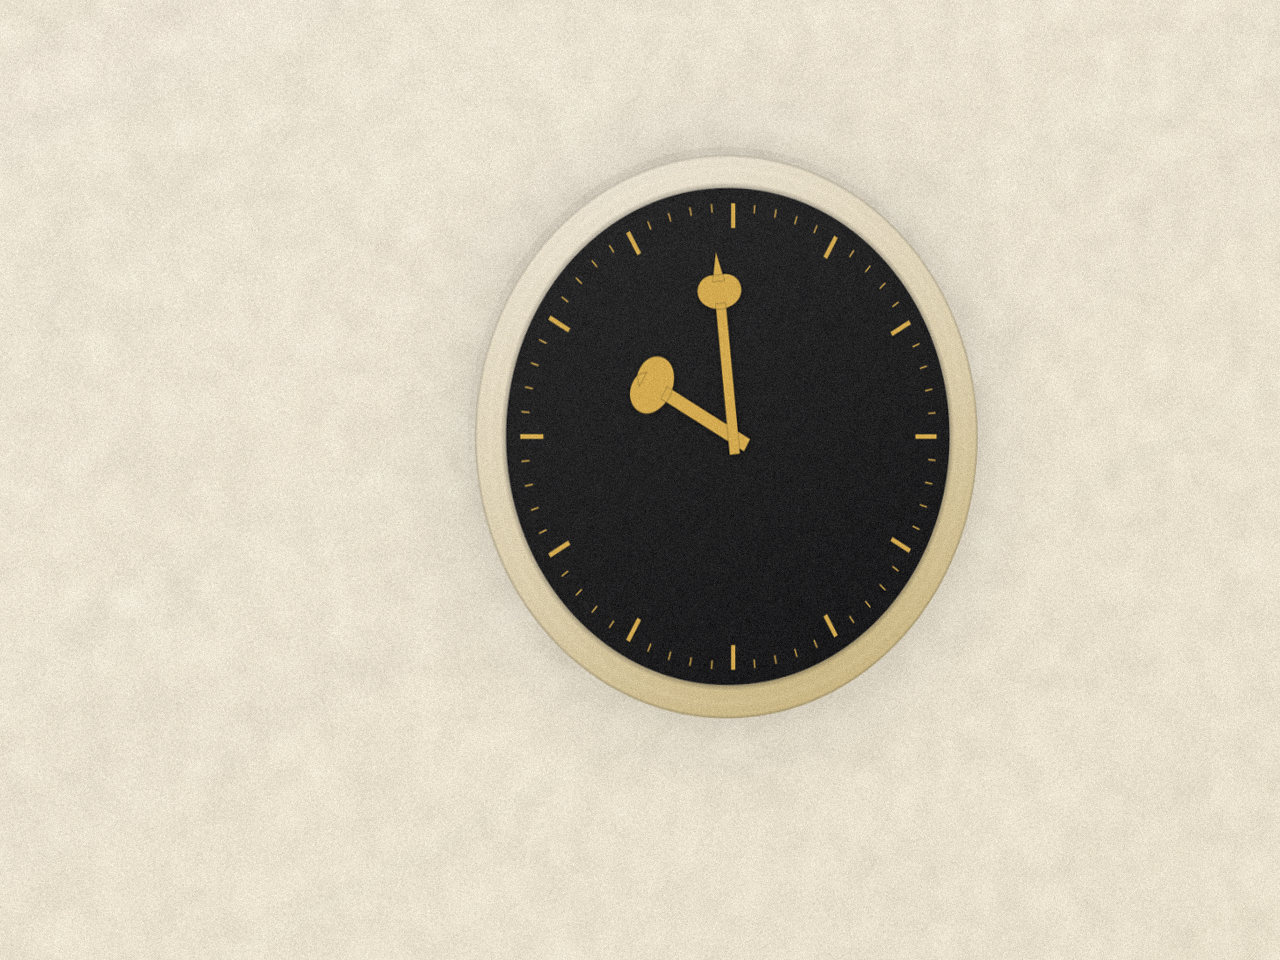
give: {"hour": 9, "minute": 59}
